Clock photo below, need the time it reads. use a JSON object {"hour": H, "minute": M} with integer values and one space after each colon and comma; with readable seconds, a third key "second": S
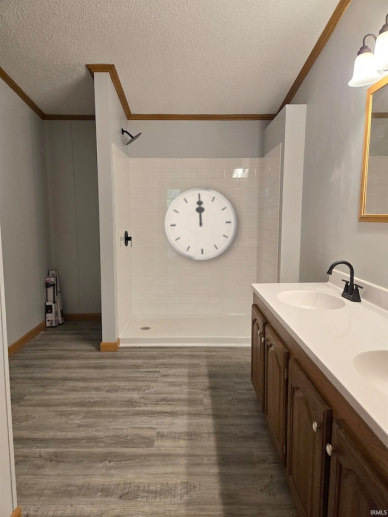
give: {"hour": 12, "minute": 0}
